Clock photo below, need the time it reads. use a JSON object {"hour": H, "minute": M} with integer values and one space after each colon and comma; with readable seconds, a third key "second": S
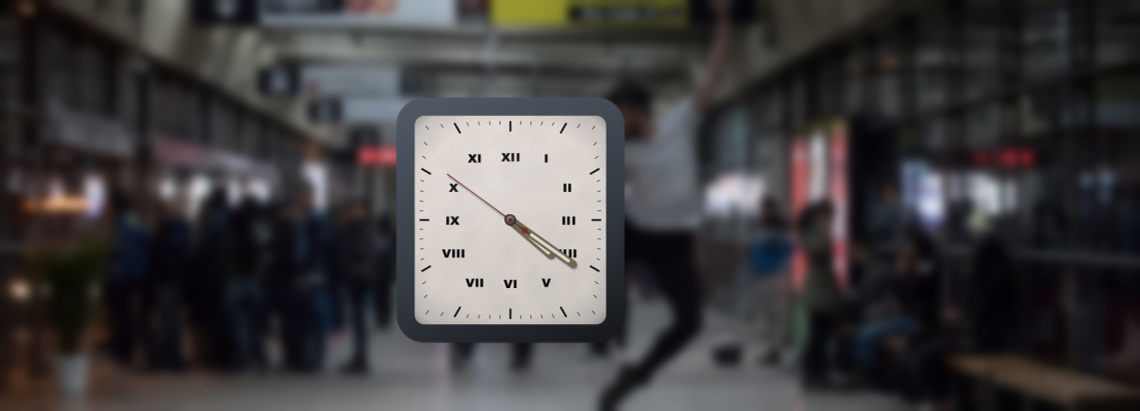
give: {"hour": 4, "minute": 20, "second": 51}
